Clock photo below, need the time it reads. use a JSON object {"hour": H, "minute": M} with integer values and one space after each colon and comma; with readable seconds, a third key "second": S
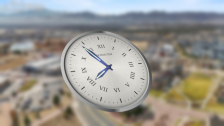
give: {"hour": 7, "minute": 54}
